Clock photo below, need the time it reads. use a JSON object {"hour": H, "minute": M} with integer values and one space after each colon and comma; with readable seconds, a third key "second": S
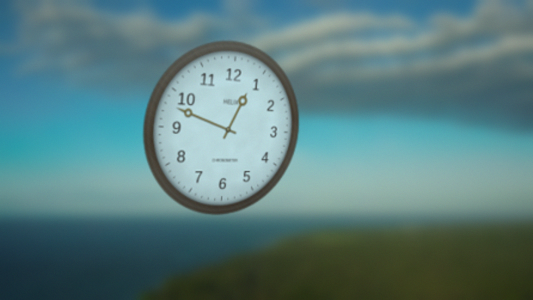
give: {"hour": 12, "minute": 48}
